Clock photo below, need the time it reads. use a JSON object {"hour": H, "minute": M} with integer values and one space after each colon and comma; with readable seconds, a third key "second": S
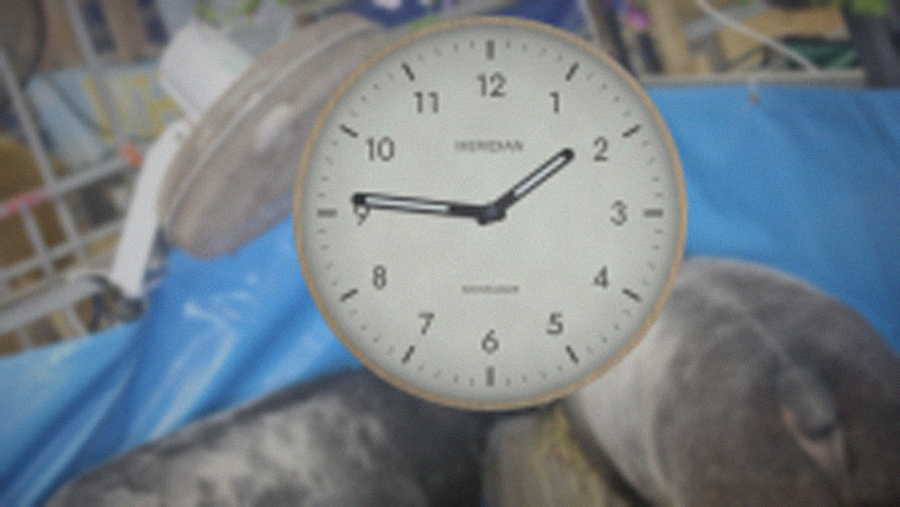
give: {"hour": 1, "minute": 46}
